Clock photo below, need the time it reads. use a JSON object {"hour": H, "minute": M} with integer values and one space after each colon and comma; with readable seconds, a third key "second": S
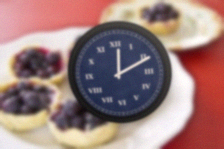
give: {"hour": 12, "minute": 11}
